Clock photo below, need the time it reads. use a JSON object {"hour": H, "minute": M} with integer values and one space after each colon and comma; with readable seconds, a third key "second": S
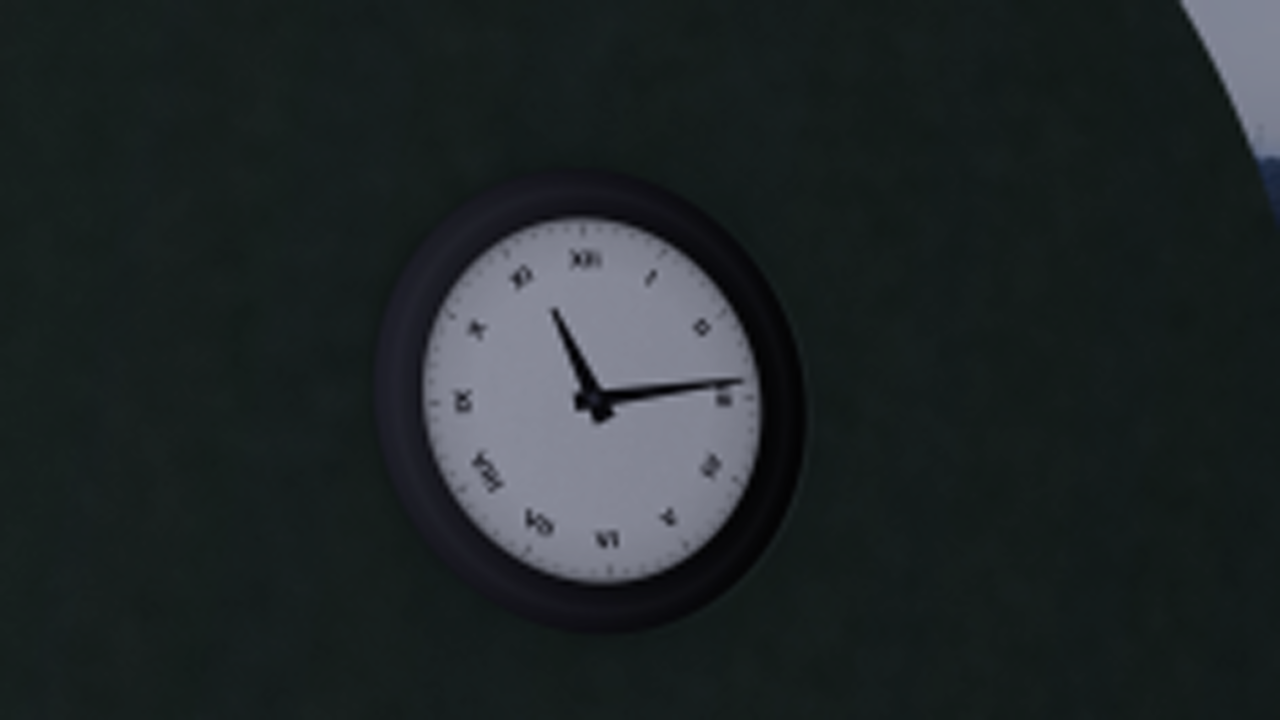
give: {"hour": 11, "minute": 14}
